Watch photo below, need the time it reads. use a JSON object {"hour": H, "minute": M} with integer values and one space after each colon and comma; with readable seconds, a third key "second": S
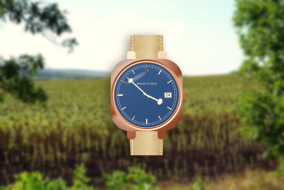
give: {"hour": 3, "minute": 52}
